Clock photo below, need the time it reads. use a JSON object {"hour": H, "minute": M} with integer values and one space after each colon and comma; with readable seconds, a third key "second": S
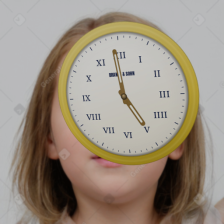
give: {"hour": 4, "minute": 59}
